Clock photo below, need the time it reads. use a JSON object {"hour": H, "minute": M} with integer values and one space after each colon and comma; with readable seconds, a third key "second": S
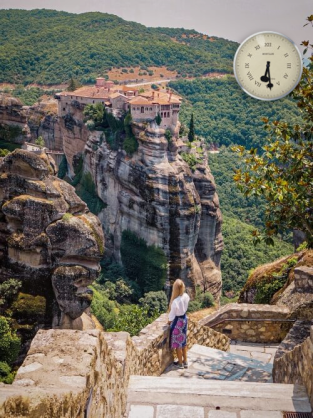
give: {"hour": 6, "minute": 29}
